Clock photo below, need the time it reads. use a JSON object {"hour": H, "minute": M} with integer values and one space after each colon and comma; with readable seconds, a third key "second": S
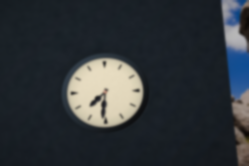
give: {"hour": 7, "minute": 31}
